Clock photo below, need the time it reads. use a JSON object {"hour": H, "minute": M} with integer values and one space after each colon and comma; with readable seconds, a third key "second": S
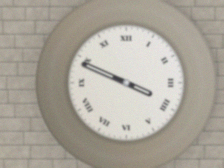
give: {"hour": 3, "minute": 49}
